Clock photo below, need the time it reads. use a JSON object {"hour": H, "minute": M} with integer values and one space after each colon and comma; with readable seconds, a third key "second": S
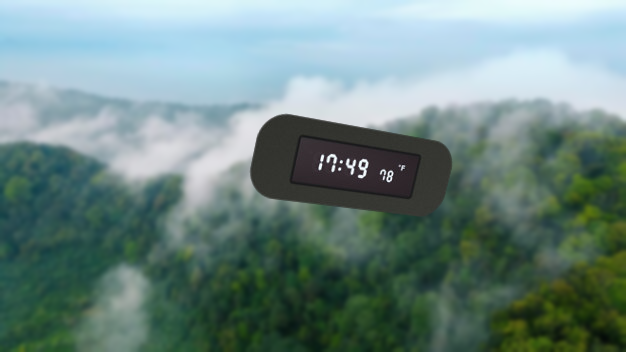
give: {"hour": 17, "minute": 49}
